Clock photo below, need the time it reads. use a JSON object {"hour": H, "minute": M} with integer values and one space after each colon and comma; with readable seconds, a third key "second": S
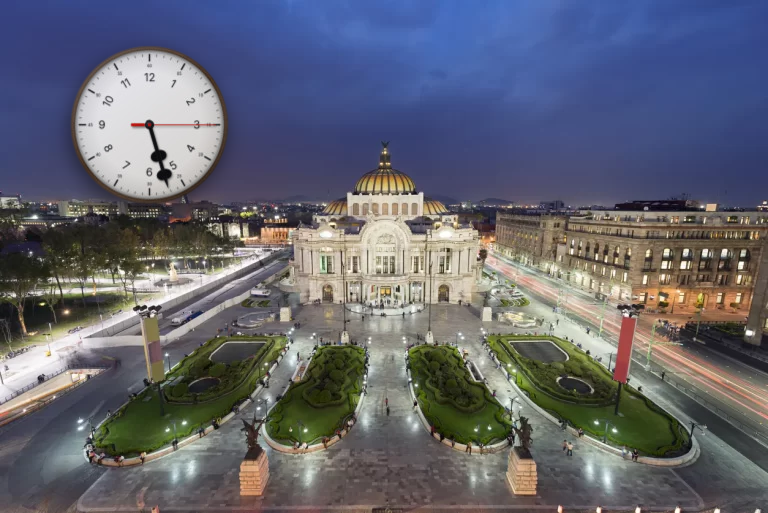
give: {"hour": 5, "minute": 27, "second": 15}
